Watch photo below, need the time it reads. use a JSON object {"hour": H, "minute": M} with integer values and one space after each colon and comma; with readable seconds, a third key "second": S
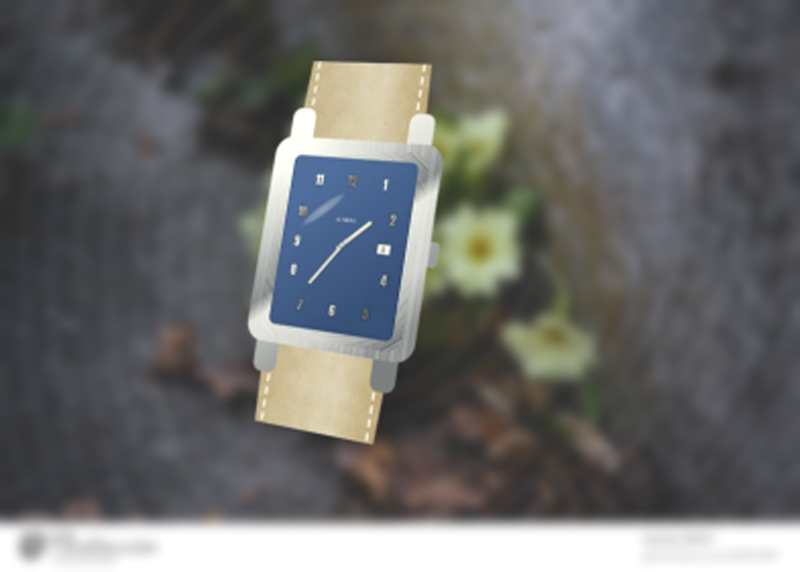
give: {"hour": 1, "minute": 36}
